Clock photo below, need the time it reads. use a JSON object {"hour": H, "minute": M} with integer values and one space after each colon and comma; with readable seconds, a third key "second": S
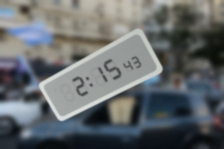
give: {"hour": 2, "minute": 15, "second": 43}
